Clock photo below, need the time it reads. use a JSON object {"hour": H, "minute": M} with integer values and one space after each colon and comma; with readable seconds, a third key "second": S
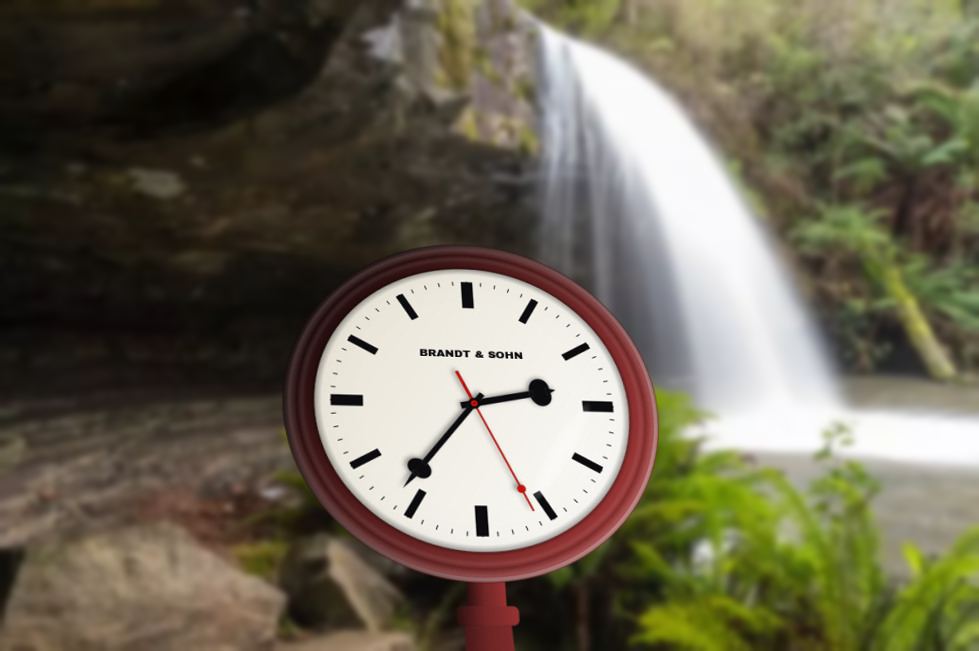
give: {"hour": 2, "minute": 36, "second": 26}
